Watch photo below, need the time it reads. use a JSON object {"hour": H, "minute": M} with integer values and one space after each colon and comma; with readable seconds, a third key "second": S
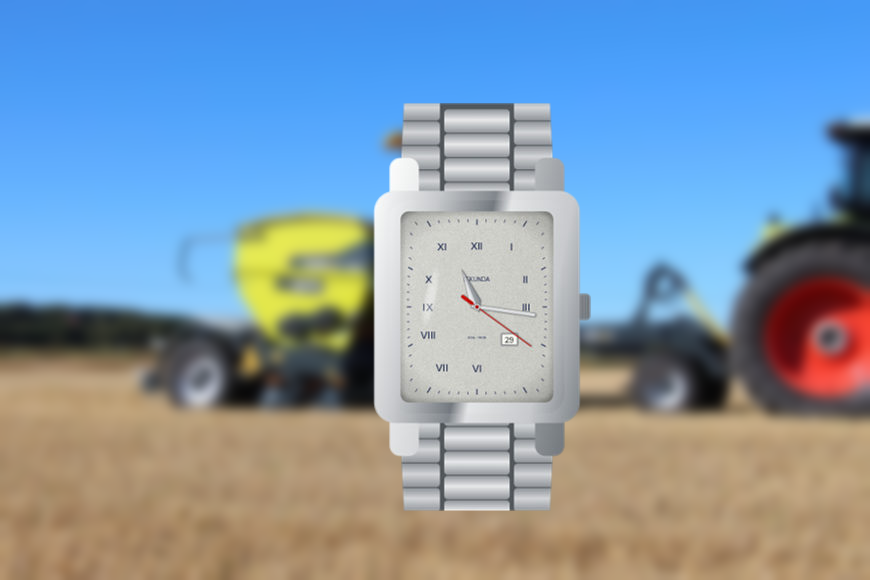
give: {"hour": 11, "minute": 16, "second": 21}
